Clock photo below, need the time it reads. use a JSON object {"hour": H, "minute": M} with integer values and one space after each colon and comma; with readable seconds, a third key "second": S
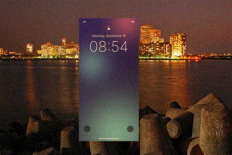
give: {"hour": 8, "minute": 54}
